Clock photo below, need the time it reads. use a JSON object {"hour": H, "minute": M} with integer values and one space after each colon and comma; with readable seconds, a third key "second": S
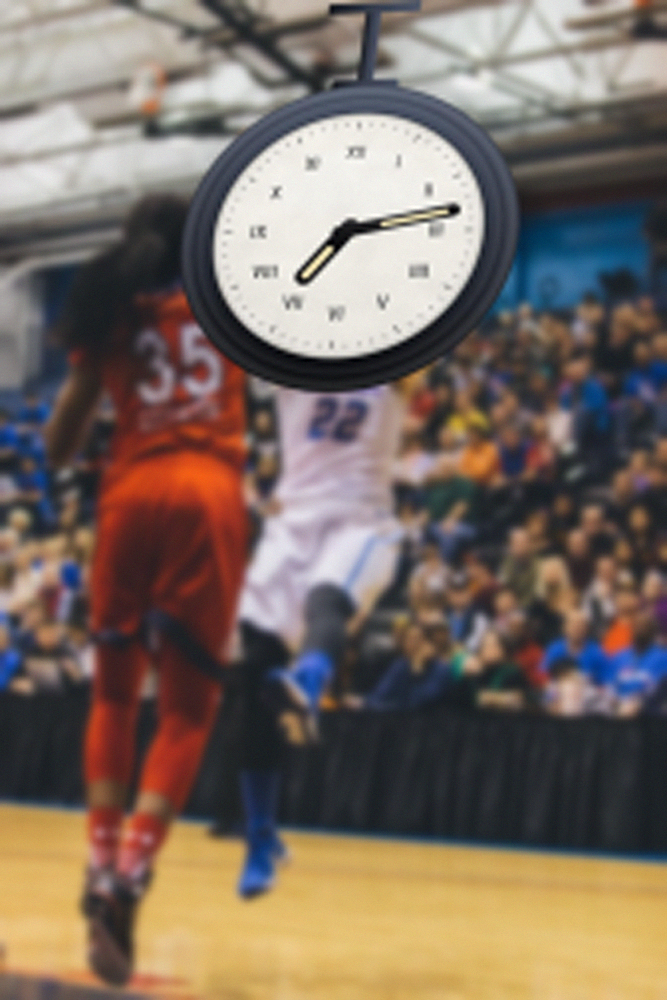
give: {"hour": 7, "minute": 13}
